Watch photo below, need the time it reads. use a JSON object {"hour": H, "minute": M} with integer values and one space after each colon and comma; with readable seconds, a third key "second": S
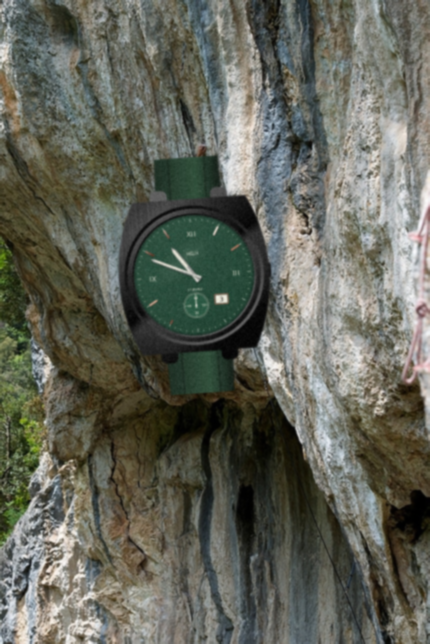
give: {"hour": 10, "minute": 49}
